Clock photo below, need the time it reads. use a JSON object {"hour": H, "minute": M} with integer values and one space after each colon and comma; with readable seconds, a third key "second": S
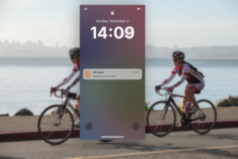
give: {"hour": 14, "minute": 9}
